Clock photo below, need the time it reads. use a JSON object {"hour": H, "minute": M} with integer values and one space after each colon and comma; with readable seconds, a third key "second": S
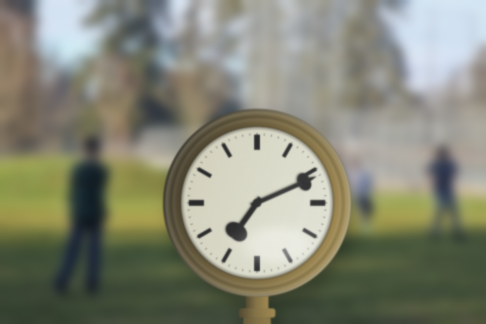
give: {"hour": 7, "minute": 11}
